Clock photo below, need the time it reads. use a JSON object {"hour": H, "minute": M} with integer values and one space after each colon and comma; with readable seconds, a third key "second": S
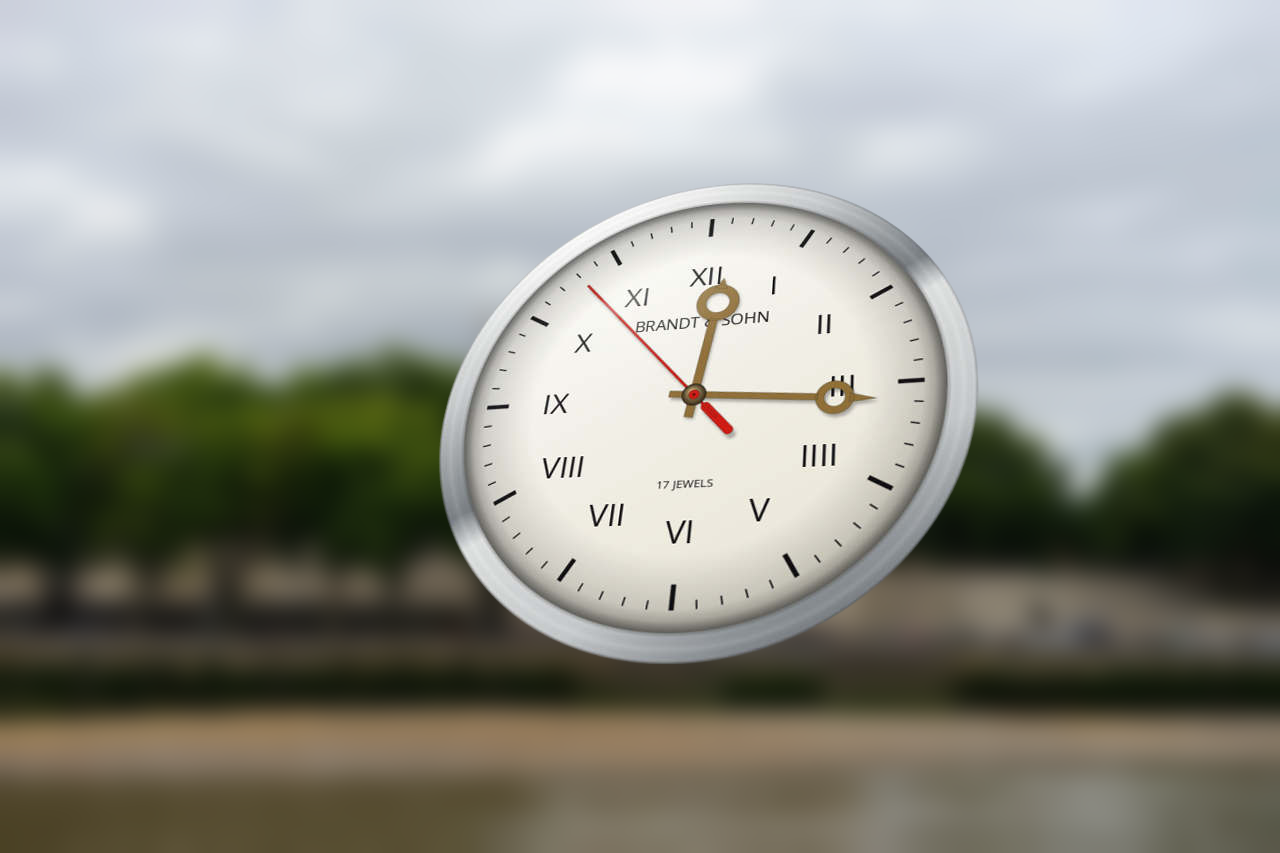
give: {"hour": 12, "minute": 15, "second": 53}
